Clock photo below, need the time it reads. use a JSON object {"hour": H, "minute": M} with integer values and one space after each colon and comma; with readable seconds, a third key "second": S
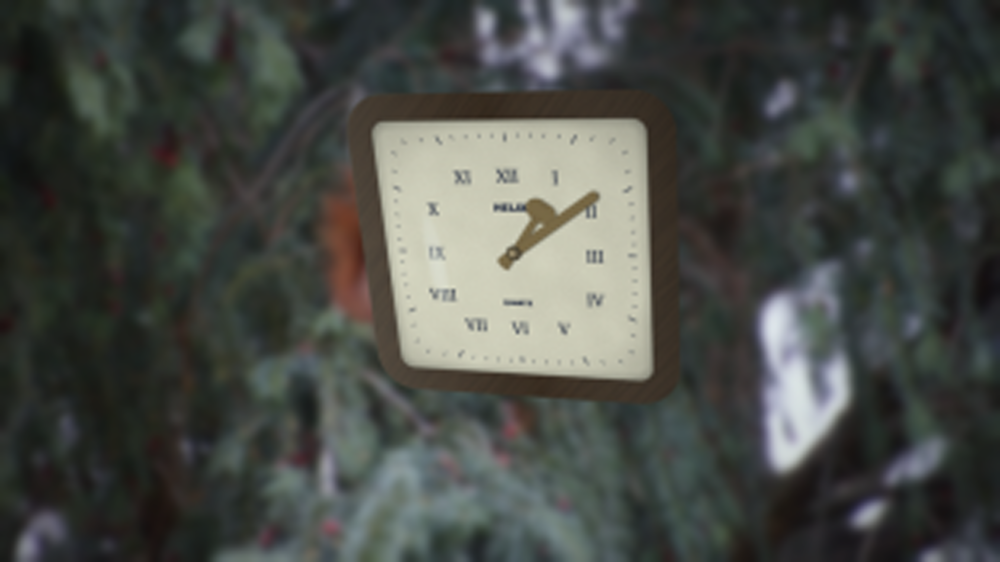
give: {"hour": 1, "minute": 9}
